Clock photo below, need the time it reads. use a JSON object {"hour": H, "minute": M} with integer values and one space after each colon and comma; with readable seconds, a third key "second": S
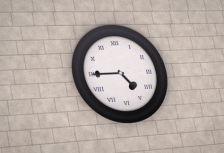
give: {"hour": 4, "minute": 45}
